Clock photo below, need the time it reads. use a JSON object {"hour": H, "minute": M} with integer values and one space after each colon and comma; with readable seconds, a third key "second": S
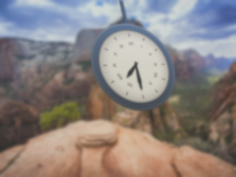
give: {"hour": 7, "minute": 30}
